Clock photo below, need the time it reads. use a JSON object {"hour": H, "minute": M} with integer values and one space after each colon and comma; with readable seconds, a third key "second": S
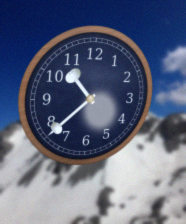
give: {"hour": 10, "minute": 38}
